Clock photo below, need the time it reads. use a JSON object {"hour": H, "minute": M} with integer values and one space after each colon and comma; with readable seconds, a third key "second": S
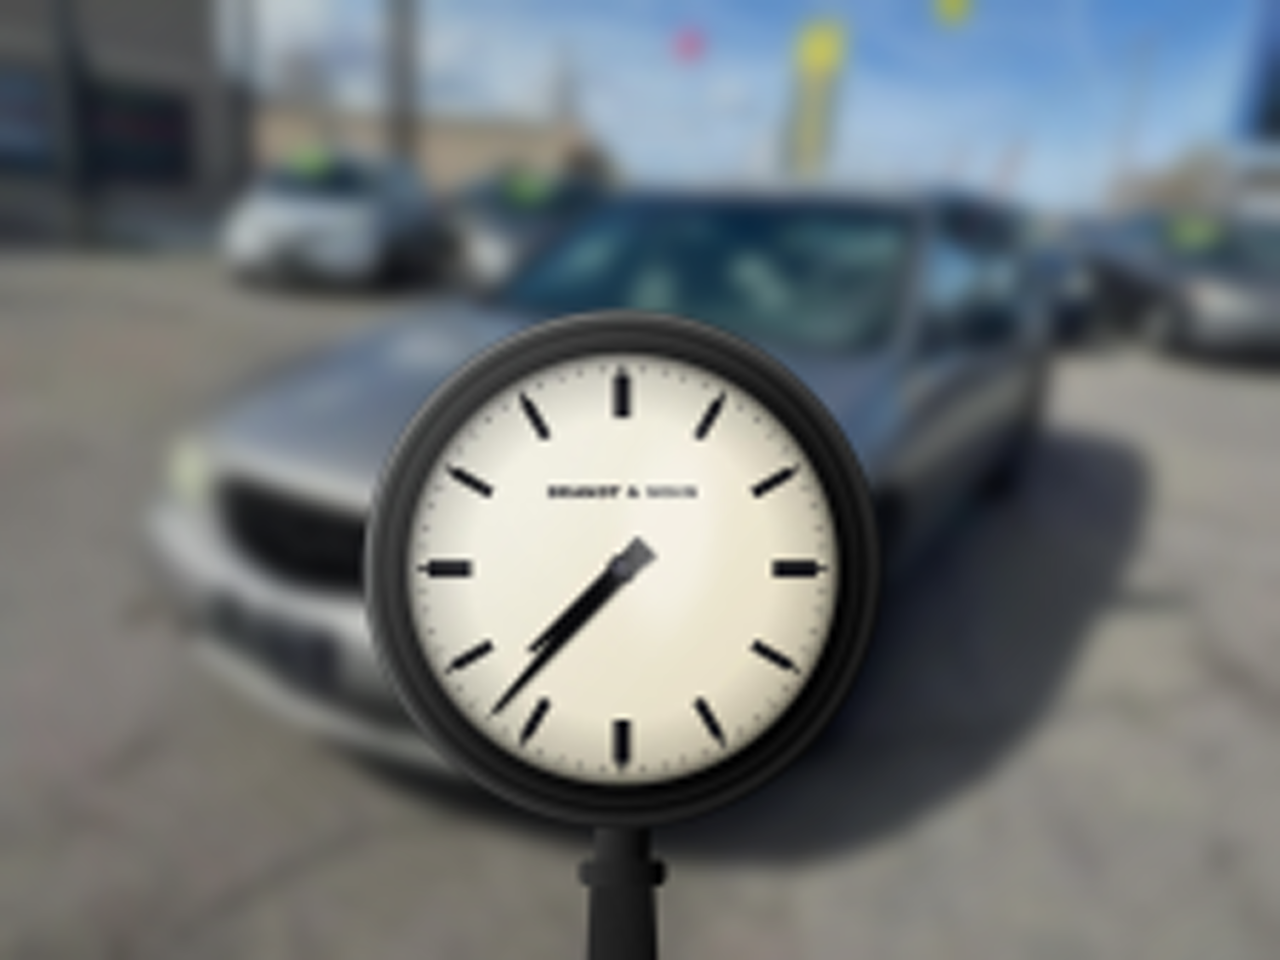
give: {"hour": 7, "minute": 37}
